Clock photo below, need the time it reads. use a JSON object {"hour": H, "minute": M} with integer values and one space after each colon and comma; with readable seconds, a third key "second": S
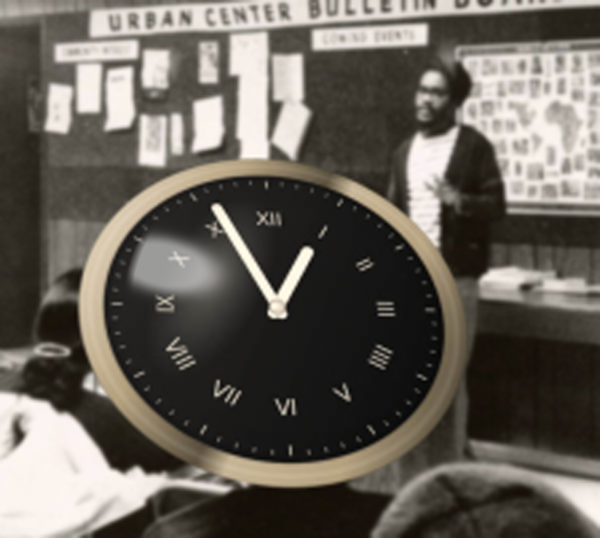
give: {"hour": 12, "minute": 56}
